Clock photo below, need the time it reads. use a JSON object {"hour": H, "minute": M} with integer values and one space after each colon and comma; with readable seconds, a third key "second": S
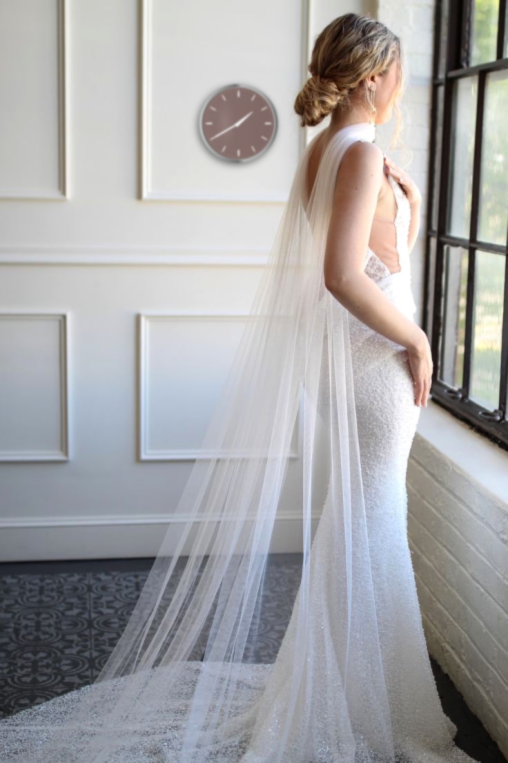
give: {"hour": 1, "minute": 40}
